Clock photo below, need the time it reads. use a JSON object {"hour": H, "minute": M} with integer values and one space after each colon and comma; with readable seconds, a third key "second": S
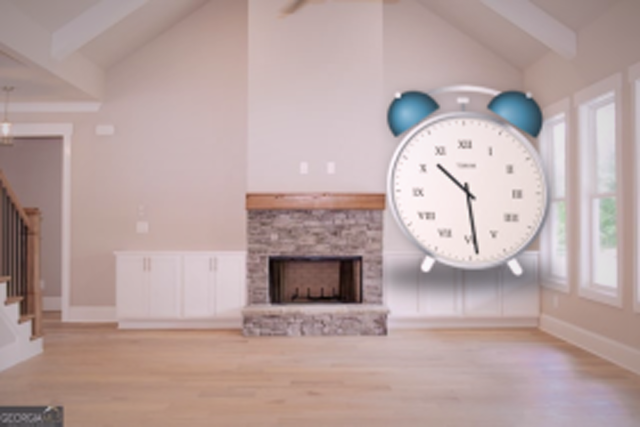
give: {"hour": 10, "minute": 29}
